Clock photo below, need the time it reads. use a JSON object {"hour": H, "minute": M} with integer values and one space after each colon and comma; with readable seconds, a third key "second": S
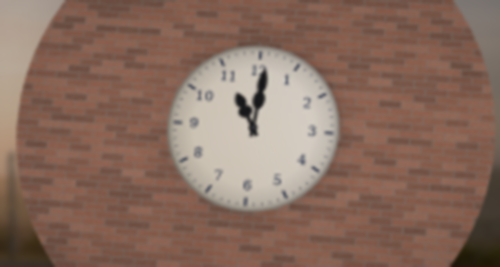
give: {"hour": 11, "minute": 1}
